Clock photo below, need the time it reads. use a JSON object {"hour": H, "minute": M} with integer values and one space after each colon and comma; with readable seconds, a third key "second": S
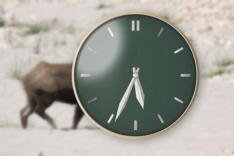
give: {"hour": 5, "minute": 34}
